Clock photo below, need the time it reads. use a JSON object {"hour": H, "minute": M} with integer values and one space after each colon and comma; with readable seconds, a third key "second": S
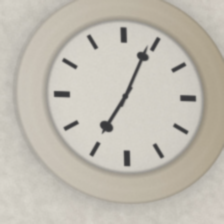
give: {"hour": 7, "minute": 4}
